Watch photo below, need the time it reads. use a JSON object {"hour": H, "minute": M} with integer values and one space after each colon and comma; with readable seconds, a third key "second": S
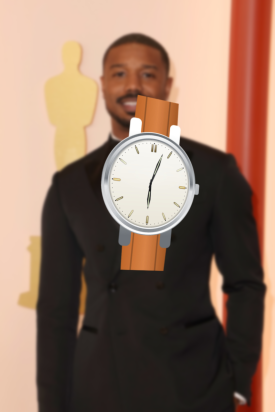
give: {"hour": 6, "minute": 3}
